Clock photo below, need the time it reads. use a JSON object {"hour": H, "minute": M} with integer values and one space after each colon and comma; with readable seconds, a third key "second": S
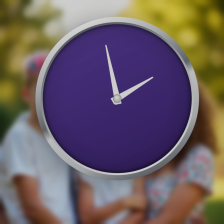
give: {"hour": 1, "minute": 58}
